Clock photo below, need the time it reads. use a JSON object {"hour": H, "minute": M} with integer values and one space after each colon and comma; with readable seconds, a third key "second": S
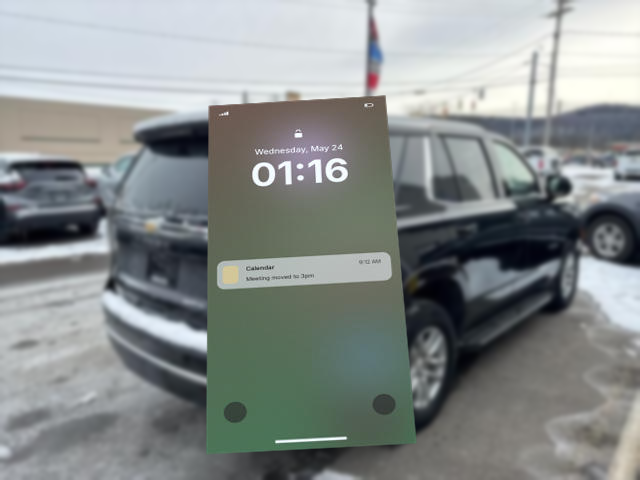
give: {"hour": 1, "minute": 16}
